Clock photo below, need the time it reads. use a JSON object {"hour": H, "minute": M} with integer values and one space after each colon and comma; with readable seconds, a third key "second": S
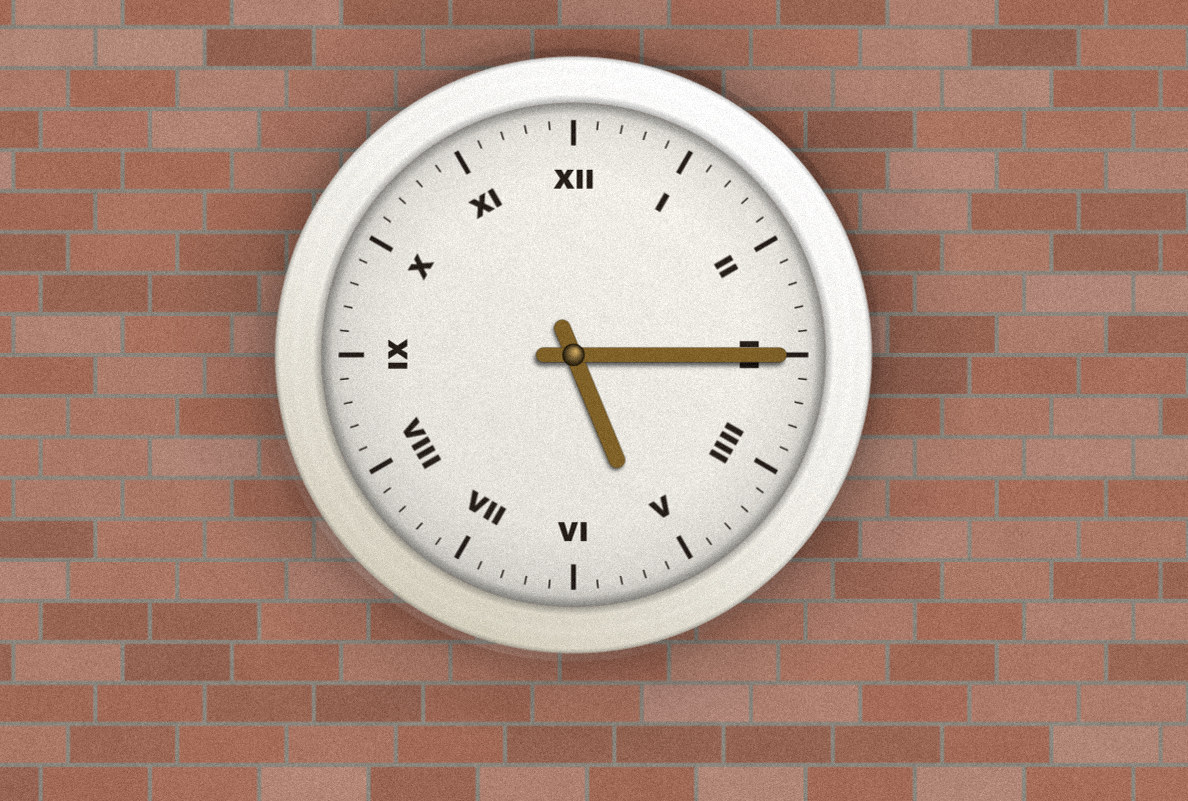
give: {"hour": 5, "minute": 15}
